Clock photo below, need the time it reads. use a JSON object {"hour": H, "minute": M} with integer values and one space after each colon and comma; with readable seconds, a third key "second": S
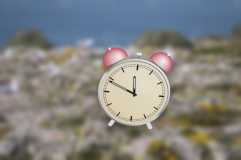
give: {"hour": 11, "minute": 49}
